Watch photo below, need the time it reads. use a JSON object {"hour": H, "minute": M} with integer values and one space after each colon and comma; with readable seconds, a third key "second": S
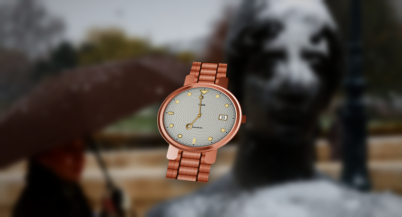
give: {"hour": 6, "minute": 59}
